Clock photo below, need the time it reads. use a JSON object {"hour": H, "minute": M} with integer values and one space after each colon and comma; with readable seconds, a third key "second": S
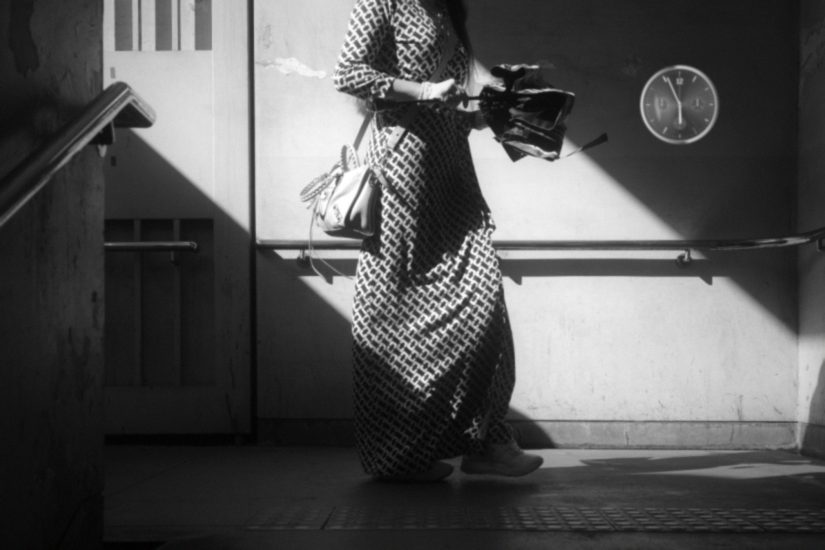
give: {"hour": 5, "minute": 56}
